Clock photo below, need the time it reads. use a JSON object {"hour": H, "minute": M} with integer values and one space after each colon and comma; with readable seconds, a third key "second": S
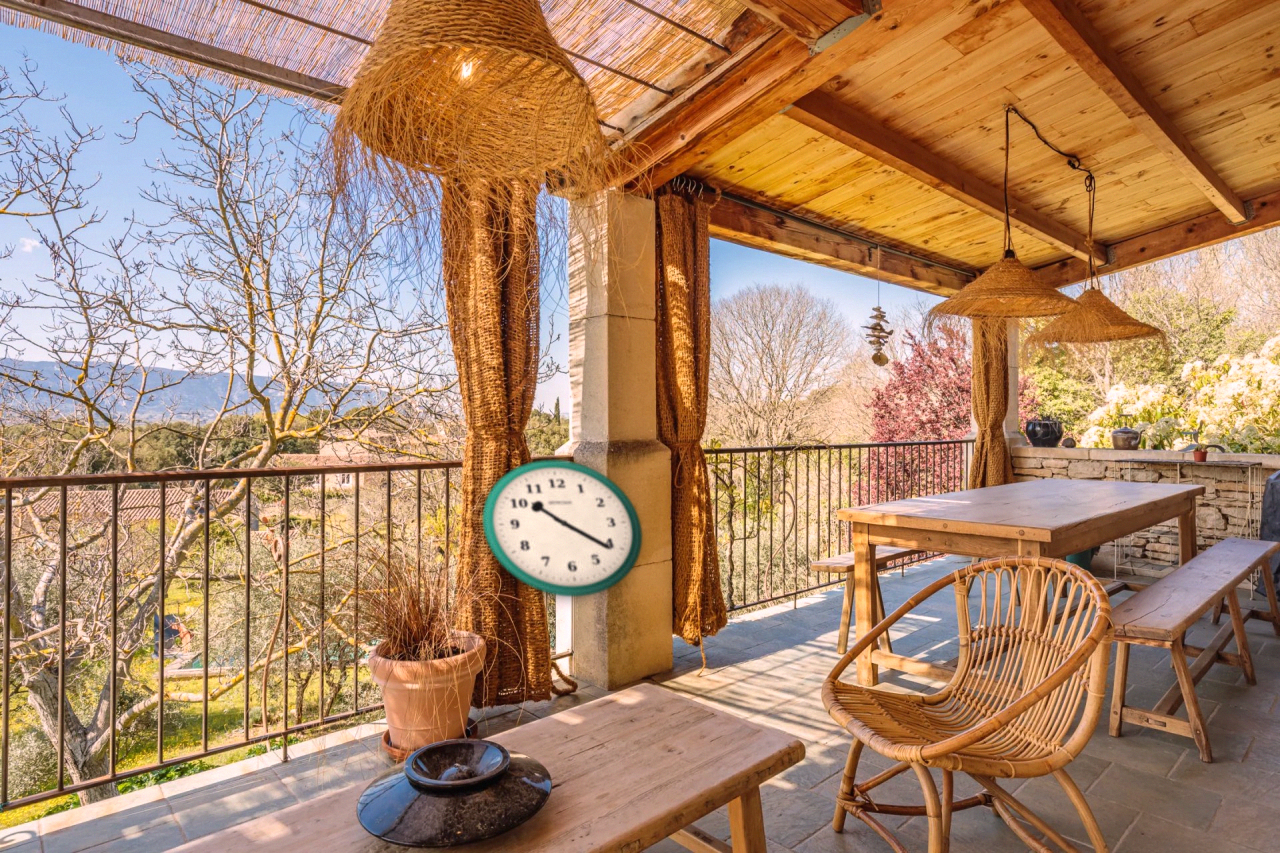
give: {"hour": 10, "minute": 21}
